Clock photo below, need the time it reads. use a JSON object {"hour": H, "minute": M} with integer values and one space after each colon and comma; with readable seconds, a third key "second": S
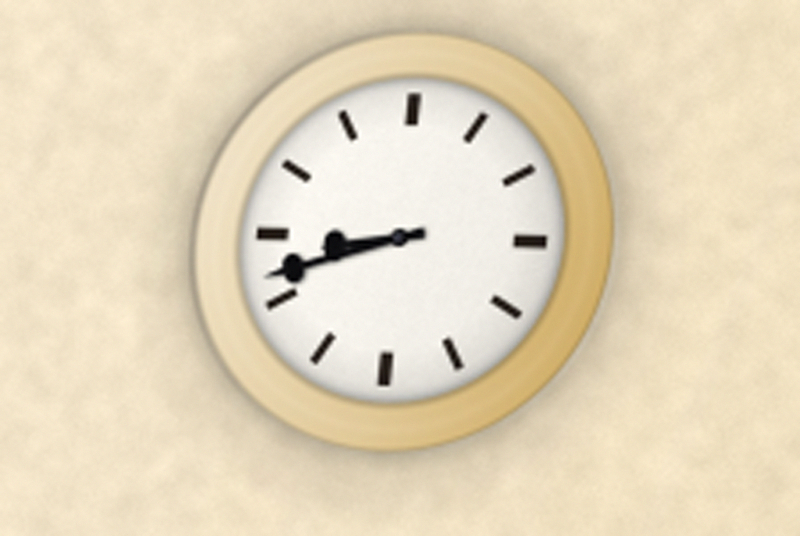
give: {"hour": 8, "minute": 42}
